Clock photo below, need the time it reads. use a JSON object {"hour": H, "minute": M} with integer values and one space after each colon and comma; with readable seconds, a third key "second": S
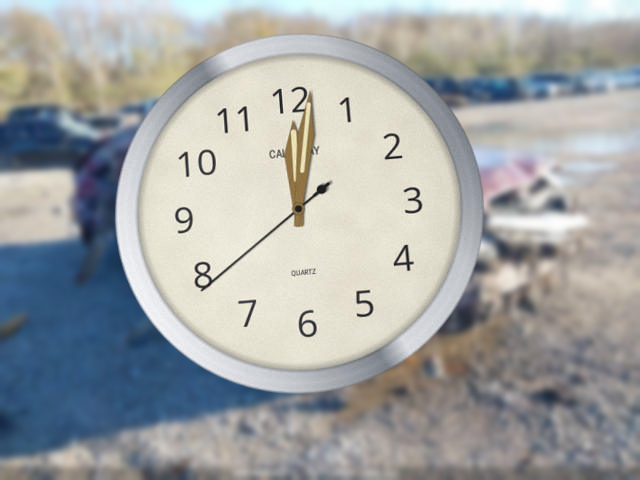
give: {"hour": 12, "minute": 1, "second": 39}
